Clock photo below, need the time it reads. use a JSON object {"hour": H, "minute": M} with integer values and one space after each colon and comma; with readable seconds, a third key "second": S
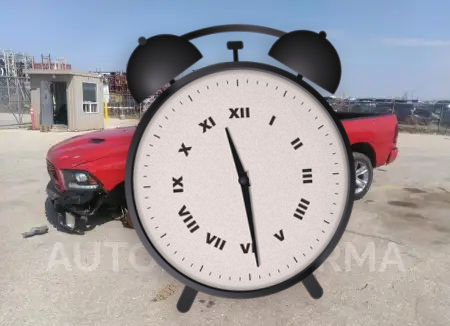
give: {"hour": 11, "minute": 29}
